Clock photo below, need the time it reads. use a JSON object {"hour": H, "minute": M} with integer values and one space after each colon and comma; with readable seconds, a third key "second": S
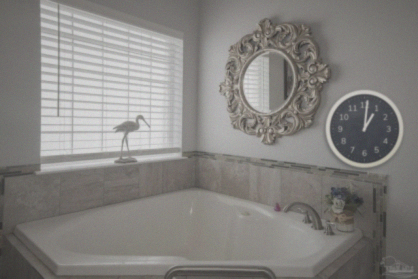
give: {"hour": 1, "minute": 1}
